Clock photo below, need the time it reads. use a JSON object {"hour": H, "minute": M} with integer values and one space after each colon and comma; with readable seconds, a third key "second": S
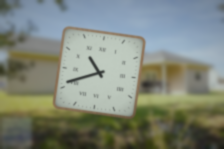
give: {"hour": 10, "minute": 41}
